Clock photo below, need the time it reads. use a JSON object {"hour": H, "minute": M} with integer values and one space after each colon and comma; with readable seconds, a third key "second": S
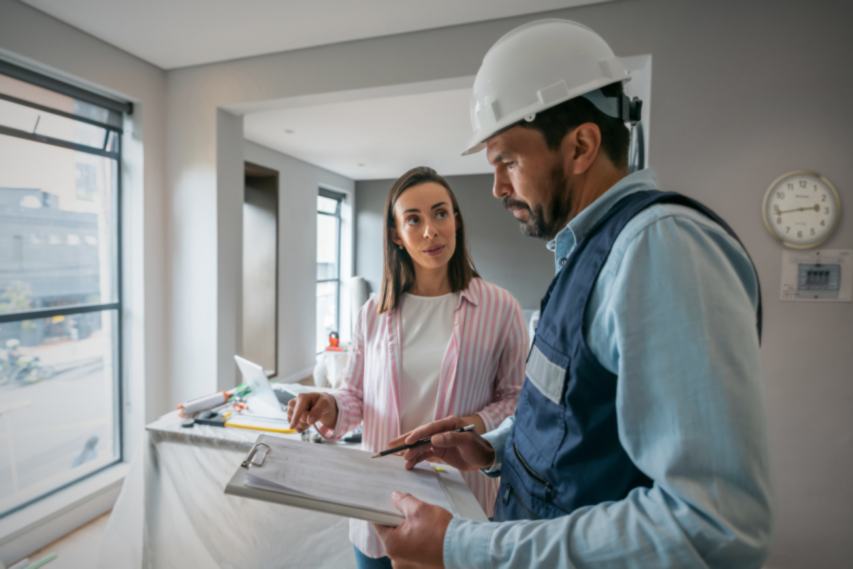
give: {"hour": 2, "minute": 43}
